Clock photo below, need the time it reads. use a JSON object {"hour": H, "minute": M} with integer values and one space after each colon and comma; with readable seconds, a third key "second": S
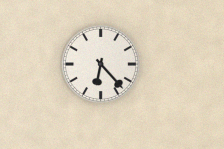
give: {"hour": 6, "minute": 23}
